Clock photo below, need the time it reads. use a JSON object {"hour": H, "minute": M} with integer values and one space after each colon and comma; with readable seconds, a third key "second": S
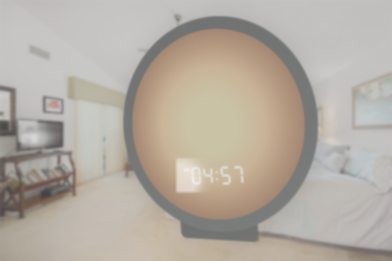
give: {"hour": 4, "minute": 57}
